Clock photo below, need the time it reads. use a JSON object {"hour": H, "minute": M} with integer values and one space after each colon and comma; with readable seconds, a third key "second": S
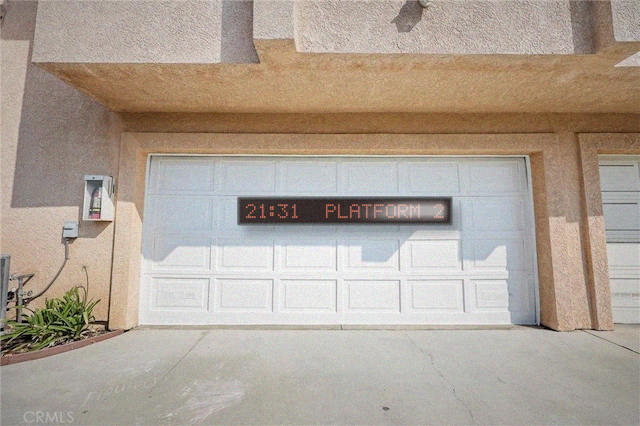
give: {"hour": 21, "minute": 31}
